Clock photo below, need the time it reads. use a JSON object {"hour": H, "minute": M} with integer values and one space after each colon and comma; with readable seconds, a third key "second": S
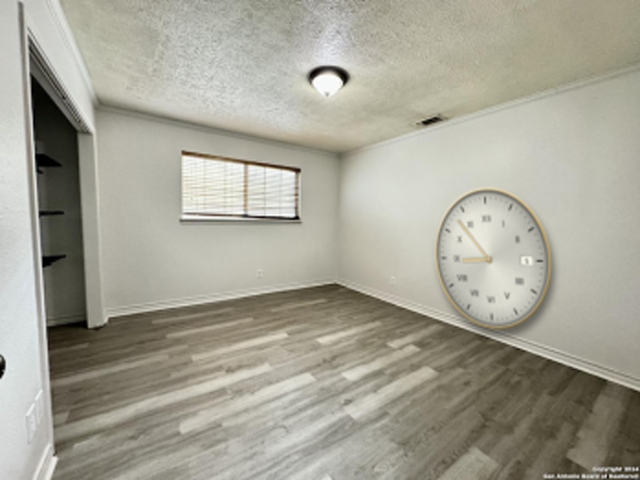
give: {"hour": 8, "minute": 53}
